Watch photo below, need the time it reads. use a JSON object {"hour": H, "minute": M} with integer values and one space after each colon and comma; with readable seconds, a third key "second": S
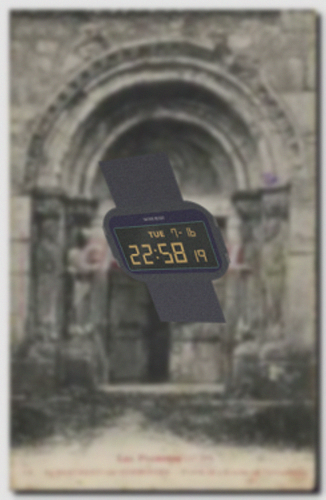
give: {"hour": 22, "minute": 58, "second": 19}
